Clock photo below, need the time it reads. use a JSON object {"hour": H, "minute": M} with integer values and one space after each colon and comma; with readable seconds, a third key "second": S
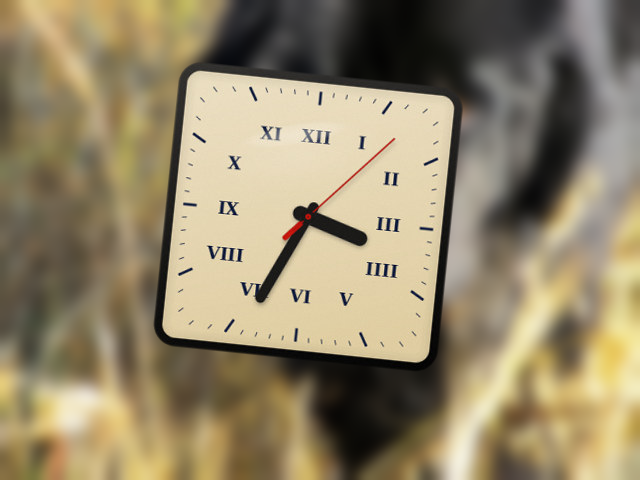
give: {"hour": 3, "minute": 34, "second": 7}
